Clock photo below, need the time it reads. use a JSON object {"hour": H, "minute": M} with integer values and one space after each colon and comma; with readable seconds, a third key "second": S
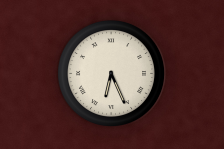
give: {"hour": 6, "minute": 26}
